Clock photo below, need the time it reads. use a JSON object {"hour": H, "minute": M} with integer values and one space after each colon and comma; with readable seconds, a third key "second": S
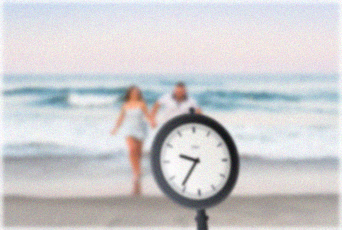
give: {"hour": 9, "minute": 36}
